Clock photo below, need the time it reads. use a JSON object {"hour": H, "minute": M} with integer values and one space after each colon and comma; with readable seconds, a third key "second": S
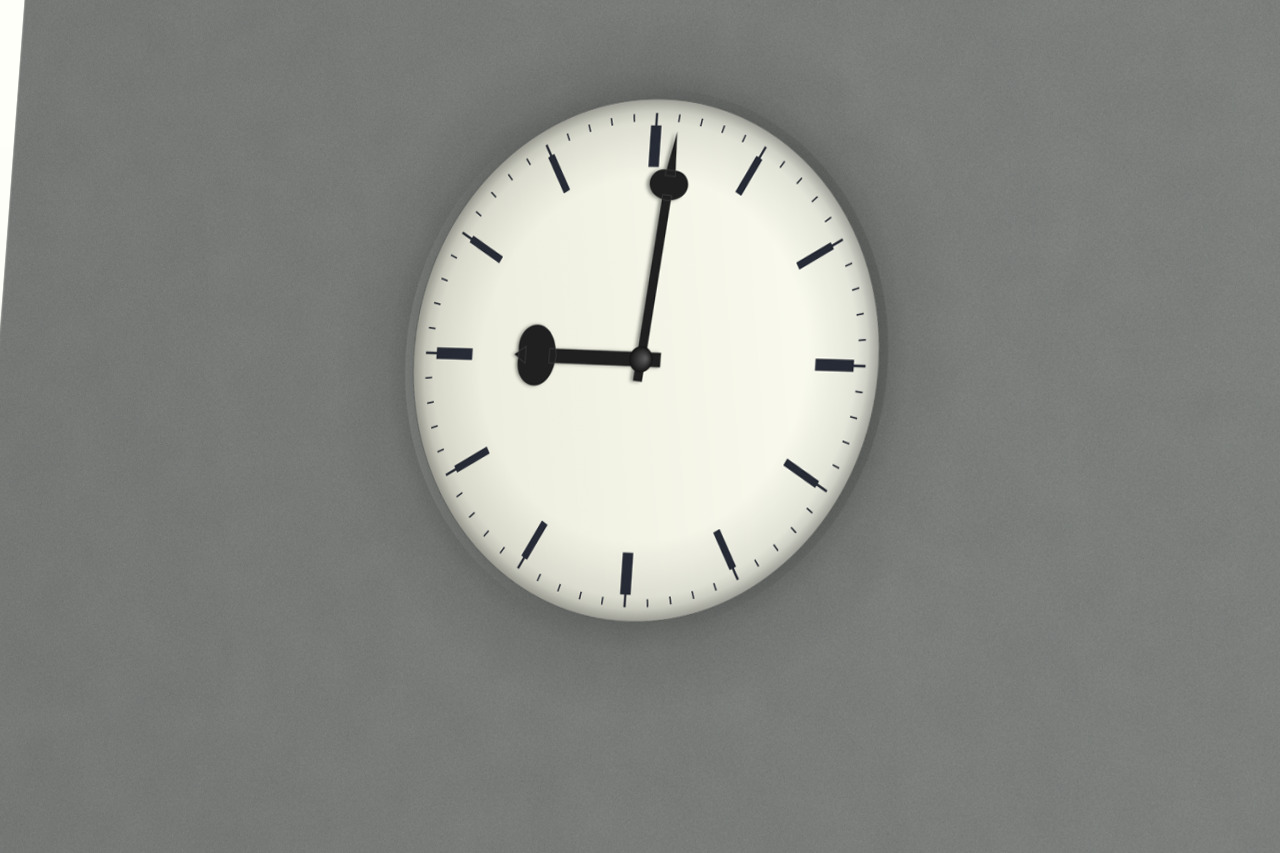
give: {"hour": 9, "minute": 1}
